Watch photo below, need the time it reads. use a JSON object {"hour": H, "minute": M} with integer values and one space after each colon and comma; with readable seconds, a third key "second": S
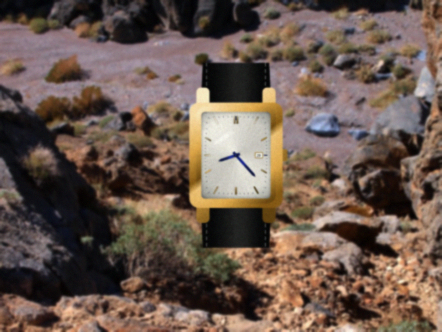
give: {"hour": 8, "minute": 23}
